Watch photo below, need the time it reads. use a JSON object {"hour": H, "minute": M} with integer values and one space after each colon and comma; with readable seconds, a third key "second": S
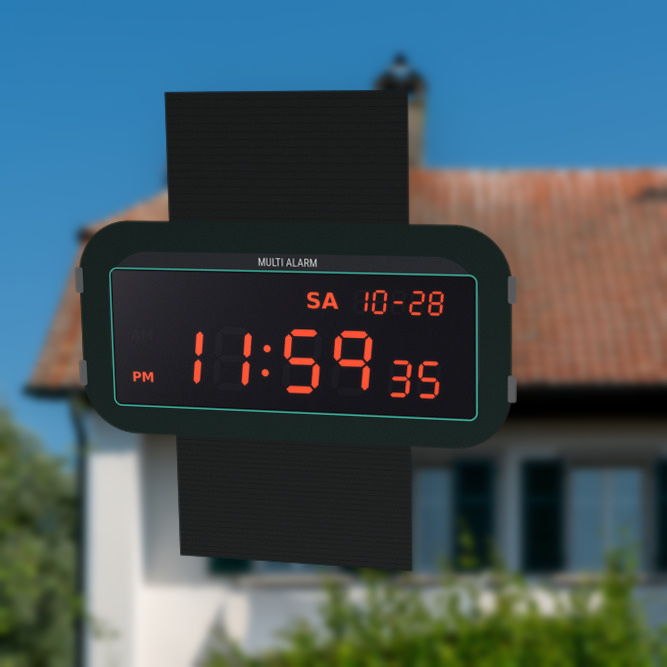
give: {"hour": 11, "minute": 59, "second": 35}
